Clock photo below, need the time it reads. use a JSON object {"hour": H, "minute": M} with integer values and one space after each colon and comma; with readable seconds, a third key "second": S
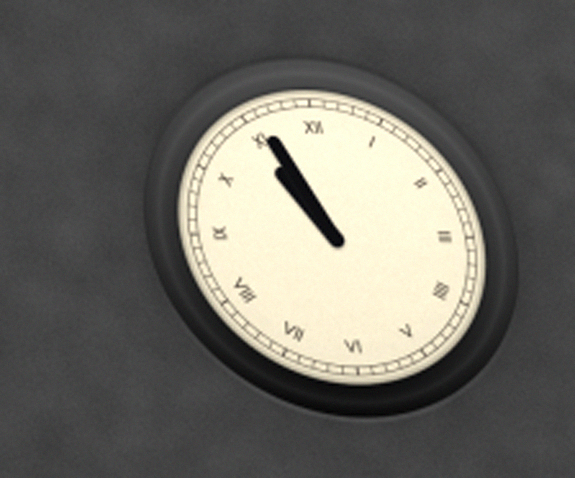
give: {"hour": 10, "minute": 56}
